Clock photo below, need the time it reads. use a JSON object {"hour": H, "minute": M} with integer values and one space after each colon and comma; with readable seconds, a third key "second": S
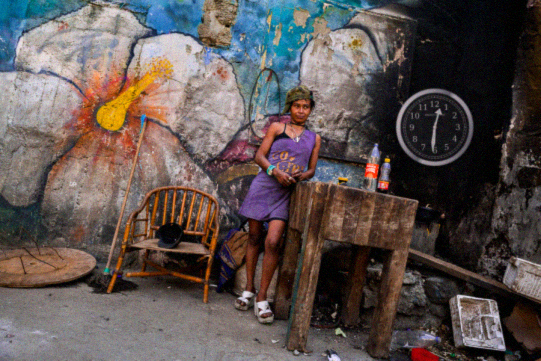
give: {"hour": 12, "minute": 31}
